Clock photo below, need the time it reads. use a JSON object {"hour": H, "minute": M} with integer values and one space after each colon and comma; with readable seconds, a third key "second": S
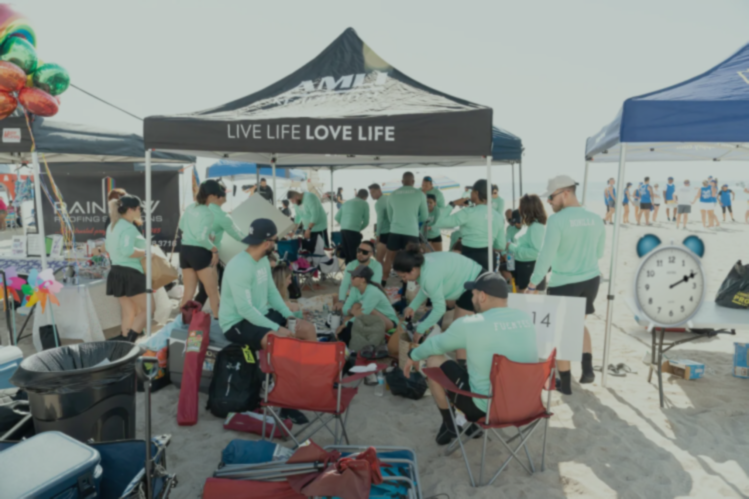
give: {"hour": 2, "minute": 11}
